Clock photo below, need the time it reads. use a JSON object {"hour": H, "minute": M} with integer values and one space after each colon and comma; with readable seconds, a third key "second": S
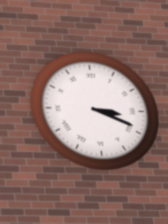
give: {"hour": 3, "minute": 19}
